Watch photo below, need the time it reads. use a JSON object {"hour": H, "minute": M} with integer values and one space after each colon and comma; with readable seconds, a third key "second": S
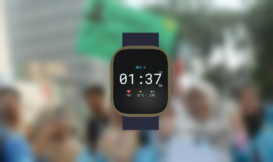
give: {"hour": 1, "minute": 37}
